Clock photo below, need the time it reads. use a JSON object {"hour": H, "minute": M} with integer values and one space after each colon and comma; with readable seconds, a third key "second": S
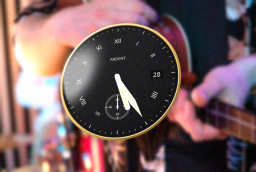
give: {"hour": 5, "minute": 25}
